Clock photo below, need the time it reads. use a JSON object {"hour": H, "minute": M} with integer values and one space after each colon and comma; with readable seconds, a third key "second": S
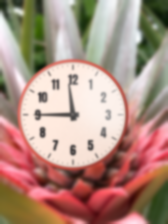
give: {"hour": 11, "minute": 45}
